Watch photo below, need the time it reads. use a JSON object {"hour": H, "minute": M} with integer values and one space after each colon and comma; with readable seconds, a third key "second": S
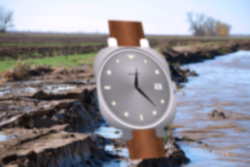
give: {"hour": 12, "minute": 23}
